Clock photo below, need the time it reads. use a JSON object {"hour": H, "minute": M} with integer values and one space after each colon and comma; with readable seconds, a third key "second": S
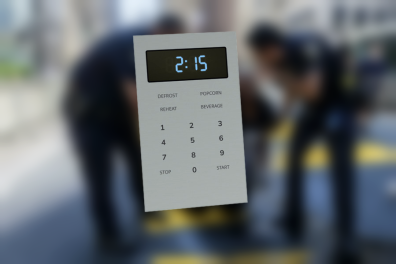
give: {"hour": 2, "minute": 15}
